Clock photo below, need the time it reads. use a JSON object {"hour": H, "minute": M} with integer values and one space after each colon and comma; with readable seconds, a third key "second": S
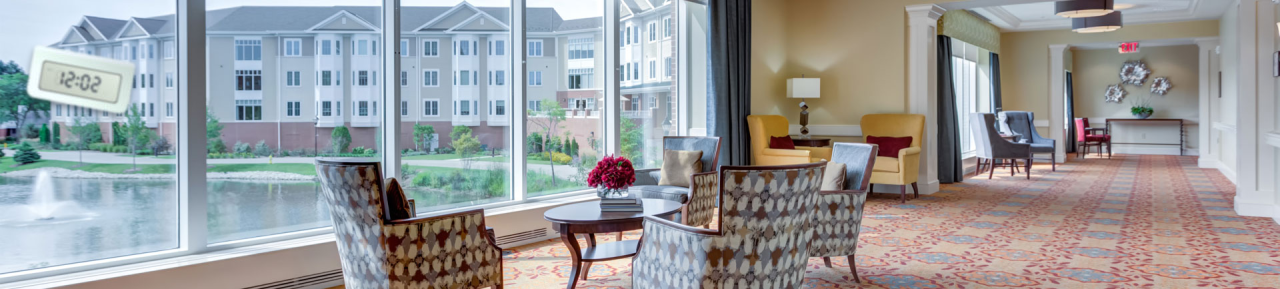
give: {"hour": 12, "minute": 2}
